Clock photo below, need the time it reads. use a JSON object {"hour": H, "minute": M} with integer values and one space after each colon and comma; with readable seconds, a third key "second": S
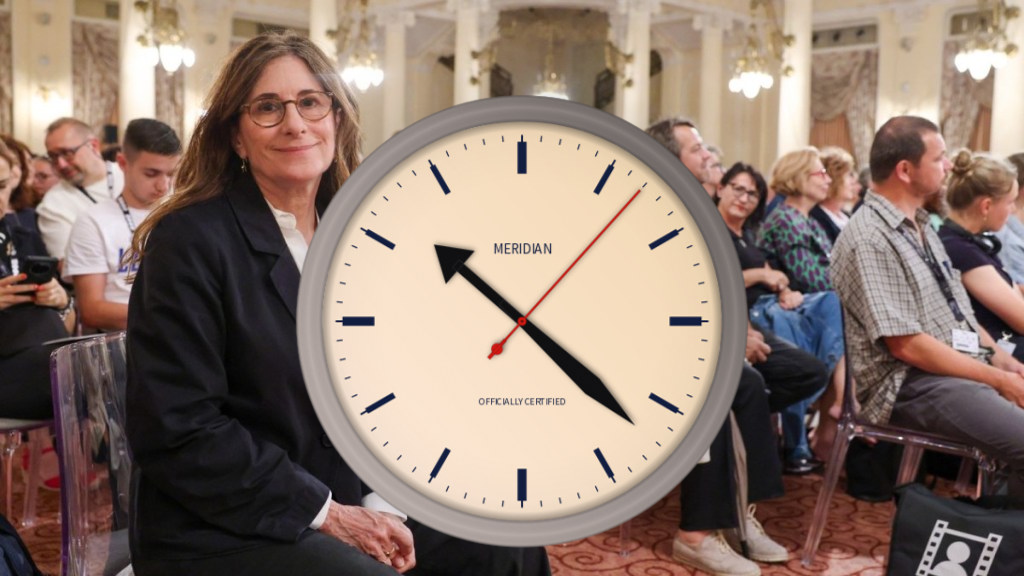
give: {"hour": 10, "minute": 22, "second": 7}
